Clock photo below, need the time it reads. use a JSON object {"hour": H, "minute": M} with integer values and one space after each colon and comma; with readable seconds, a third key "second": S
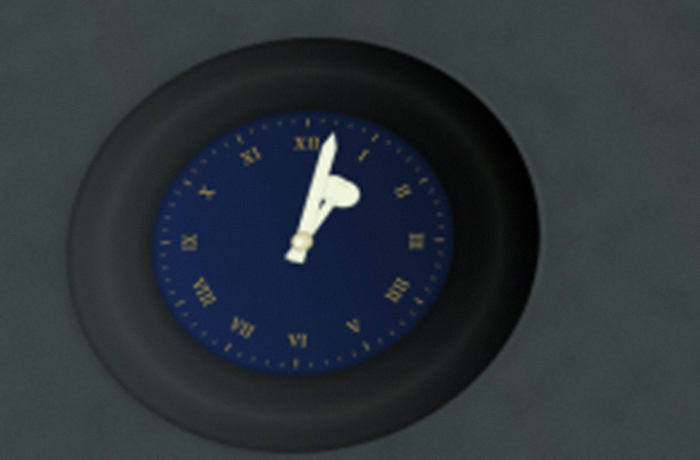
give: {"hour": 1, "minute": 2}
